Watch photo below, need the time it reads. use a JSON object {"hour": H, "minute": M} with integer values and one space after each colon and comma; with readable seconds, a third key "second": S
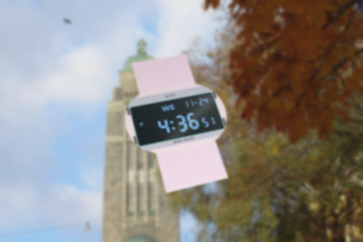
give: {"hour": 4, "minute": 36}
